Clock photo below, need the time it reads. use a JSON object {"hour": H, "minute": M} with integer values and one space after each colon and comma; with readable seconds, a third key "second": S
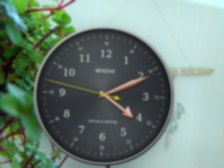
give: {"hour": 4, "minute": 10, "second": 47}
